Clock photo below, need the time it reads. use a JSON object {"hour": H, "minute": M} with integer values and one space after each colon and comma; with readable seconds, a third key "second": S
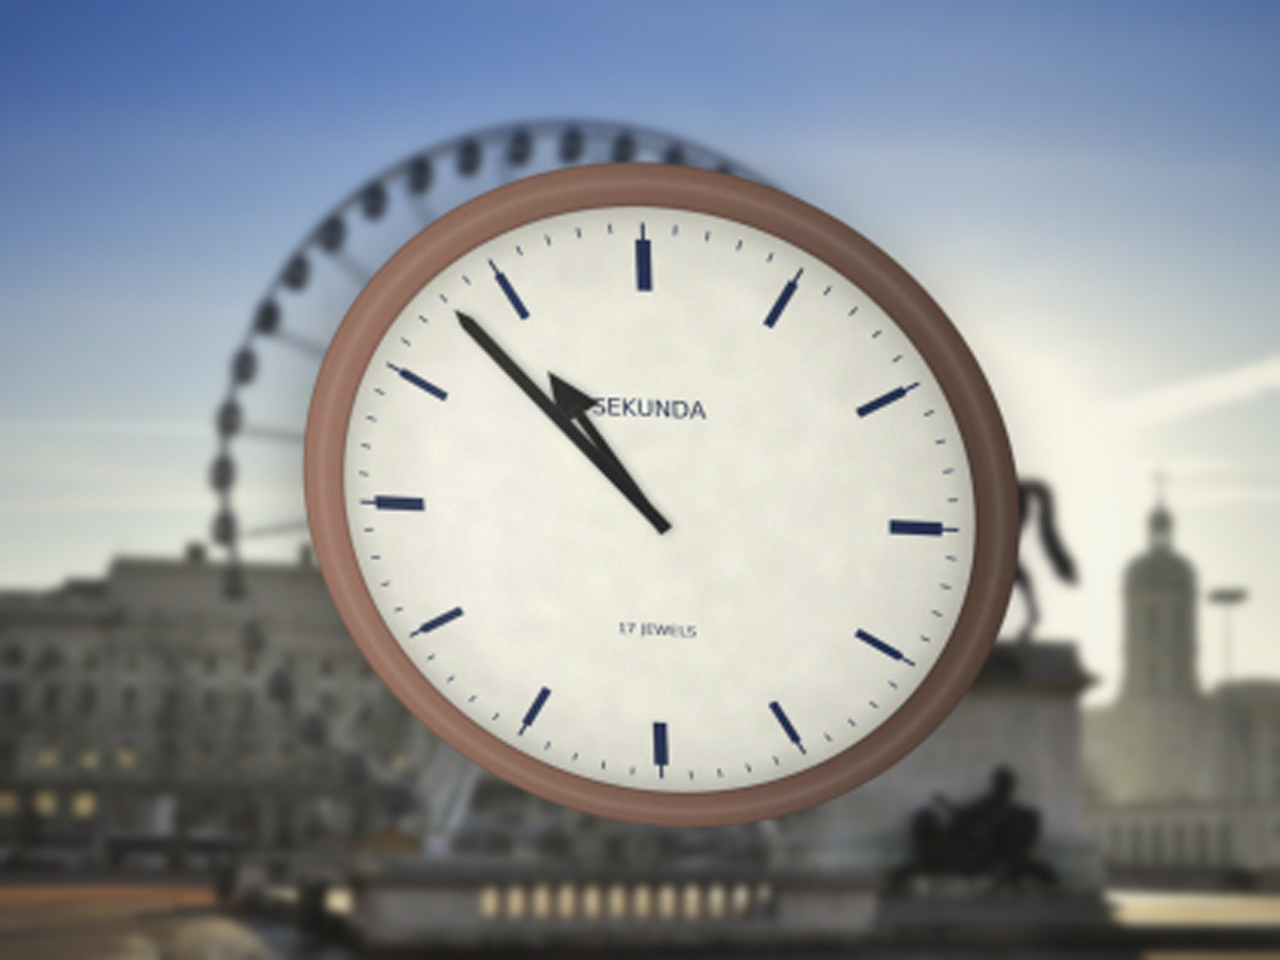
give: {"hour": 10, "minute": 53}
